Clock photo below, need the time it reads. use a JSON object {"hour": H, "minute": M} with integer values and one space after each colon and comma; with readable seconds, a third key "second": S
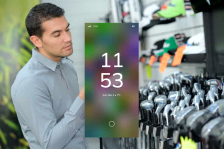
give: {"hour": 11, "minute": 53}
